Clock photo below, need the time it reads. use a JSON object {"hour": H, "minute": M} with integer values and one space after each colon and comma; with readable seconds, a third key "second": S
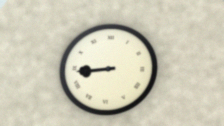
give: {"hour": 8, "minute": 44}
